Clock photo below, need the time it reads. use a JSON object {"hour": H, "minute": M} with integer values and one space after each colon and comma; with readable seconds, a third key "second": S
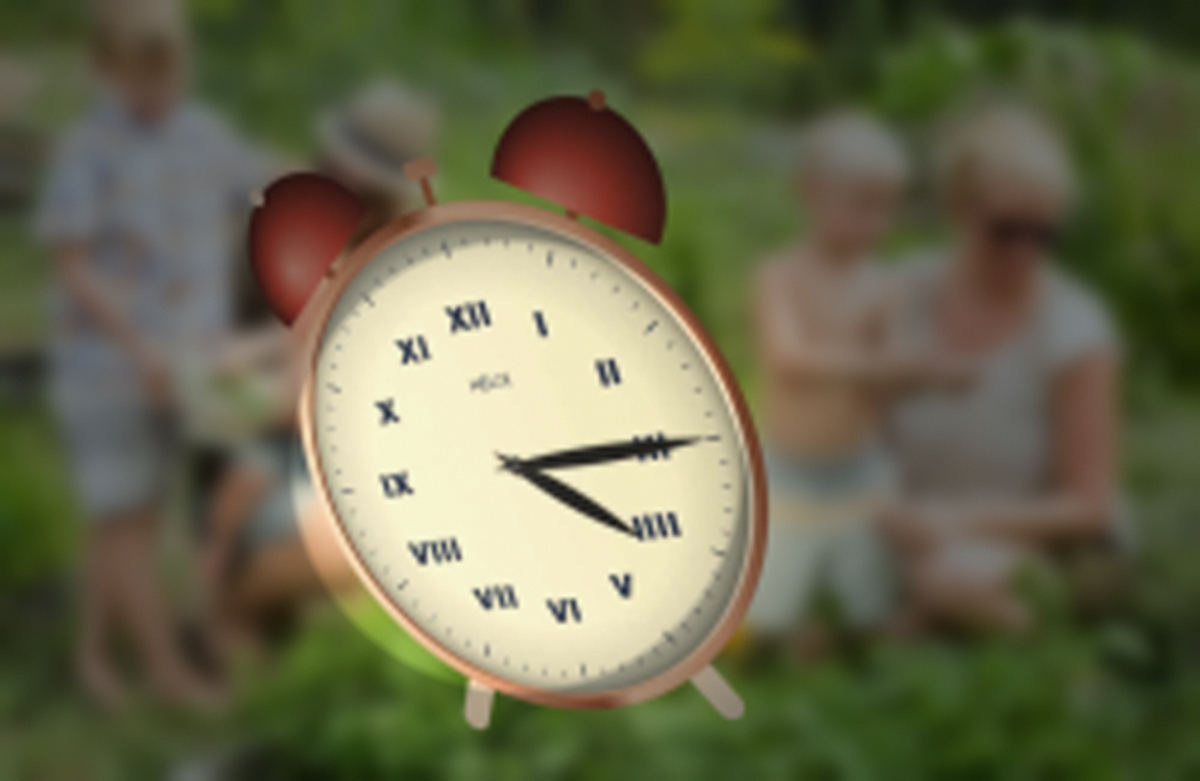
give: {"hour": 4, "minute": 15}
